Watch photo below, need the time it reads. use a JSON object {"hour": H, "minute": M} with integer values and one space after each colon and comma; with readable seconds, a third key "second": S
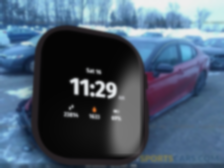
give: {"hour": 11, "minute": 29}
